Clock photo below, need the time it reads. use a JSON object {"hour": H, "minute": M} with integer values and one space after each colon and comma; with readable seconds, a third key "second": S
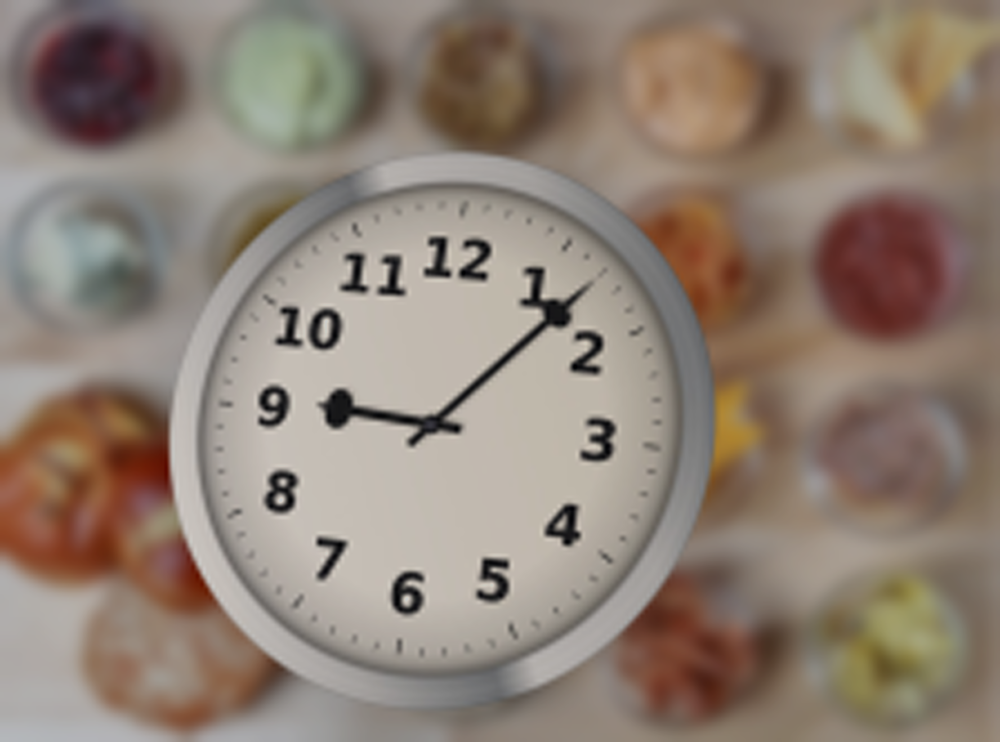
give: {"hour": 9, "minute": 7}
